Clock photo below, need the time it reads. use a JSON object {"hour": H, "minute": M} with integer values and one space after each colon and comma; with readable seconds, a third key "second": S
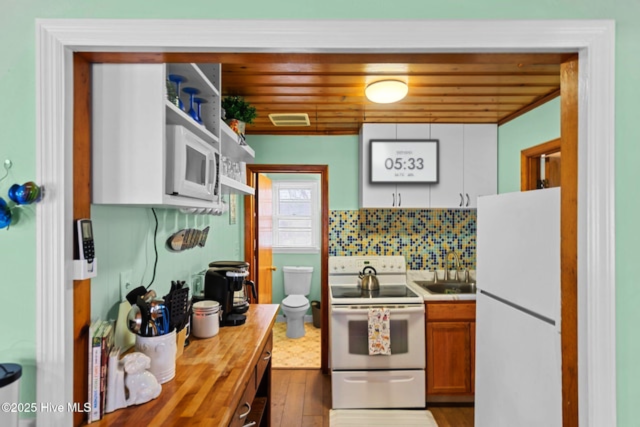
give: {"hour": 5, "minute": 33}
